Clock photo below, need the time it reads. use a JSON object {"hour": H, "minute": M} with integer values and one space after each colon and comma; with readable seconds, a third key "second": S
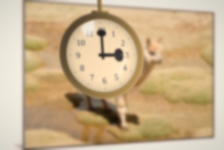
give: {"hour": 3, "minute": 0}
